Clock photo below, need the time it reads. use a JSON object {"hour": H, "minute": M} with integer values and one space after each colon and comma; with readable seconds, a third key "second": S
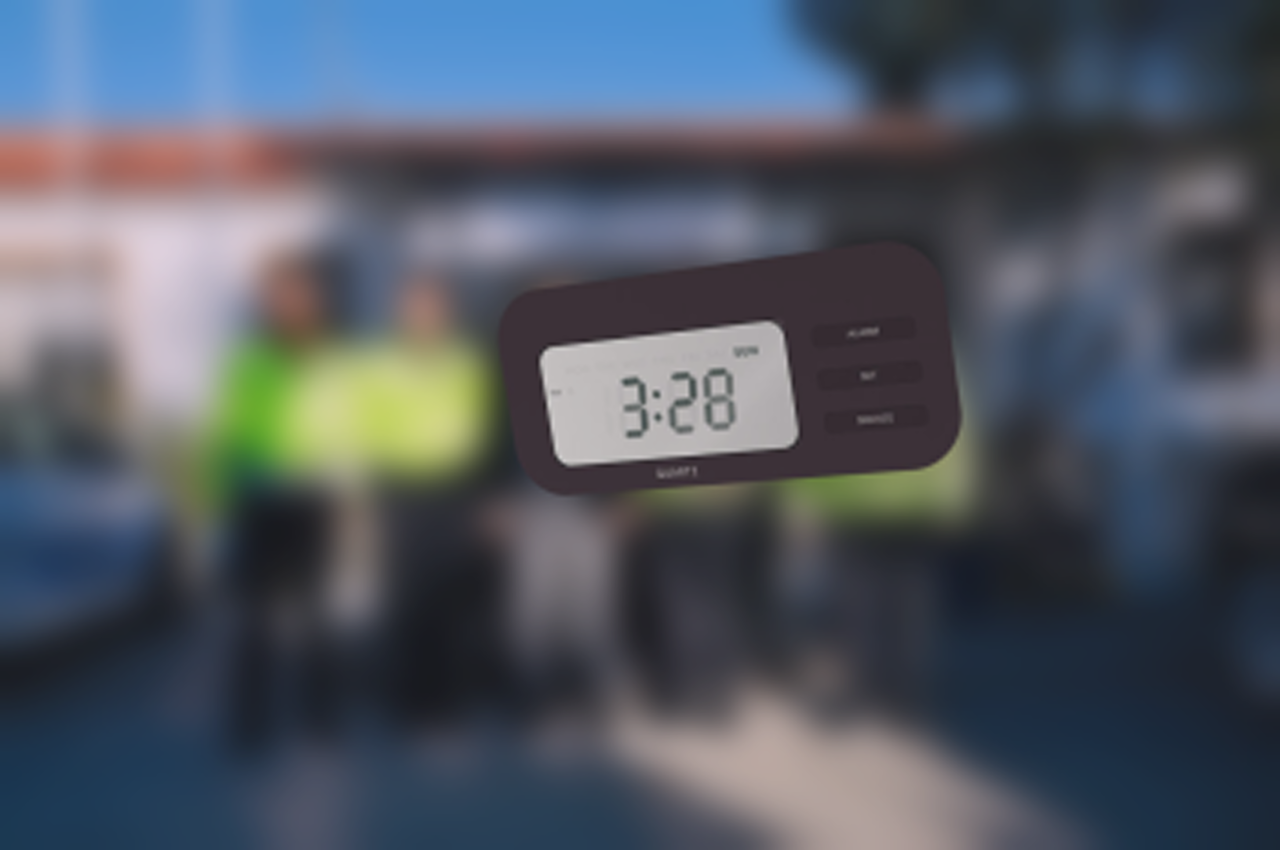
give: {"hour": 3, "minute": 28}
